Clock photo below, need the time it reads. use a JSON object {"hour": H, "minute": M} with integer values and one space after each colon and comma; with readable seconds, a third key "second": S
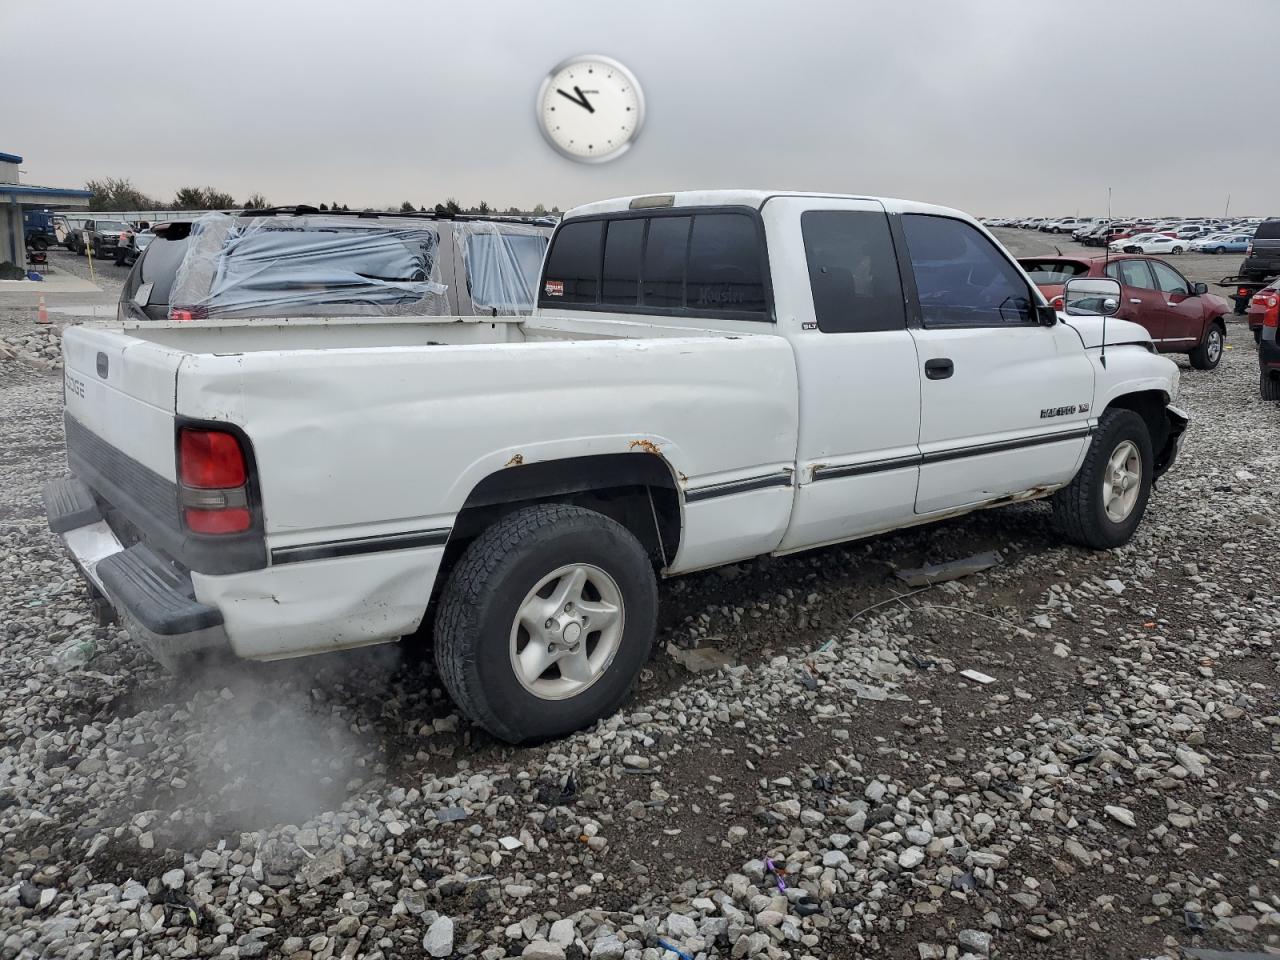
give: {"hour": 10, "minute": 50}
